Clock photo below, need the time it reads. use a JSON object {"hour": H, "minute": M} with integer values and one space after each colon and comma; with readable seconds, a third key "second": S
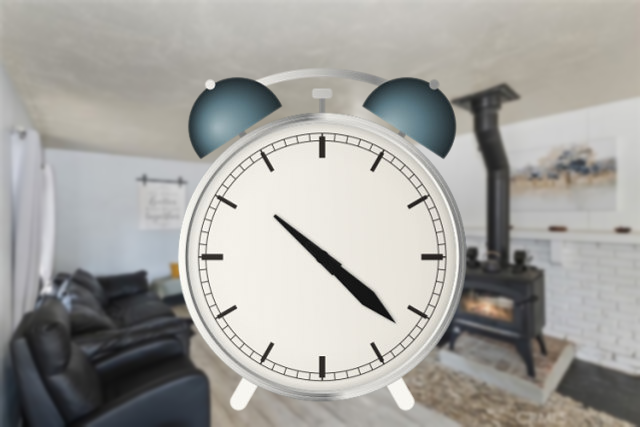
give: {"hour": 10, "minute": 22}
